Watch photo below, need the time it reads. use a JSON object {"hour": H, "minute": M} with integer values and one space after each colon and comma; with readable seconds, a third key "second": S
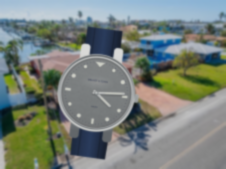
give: {"hour": 4, "minute": 14}
